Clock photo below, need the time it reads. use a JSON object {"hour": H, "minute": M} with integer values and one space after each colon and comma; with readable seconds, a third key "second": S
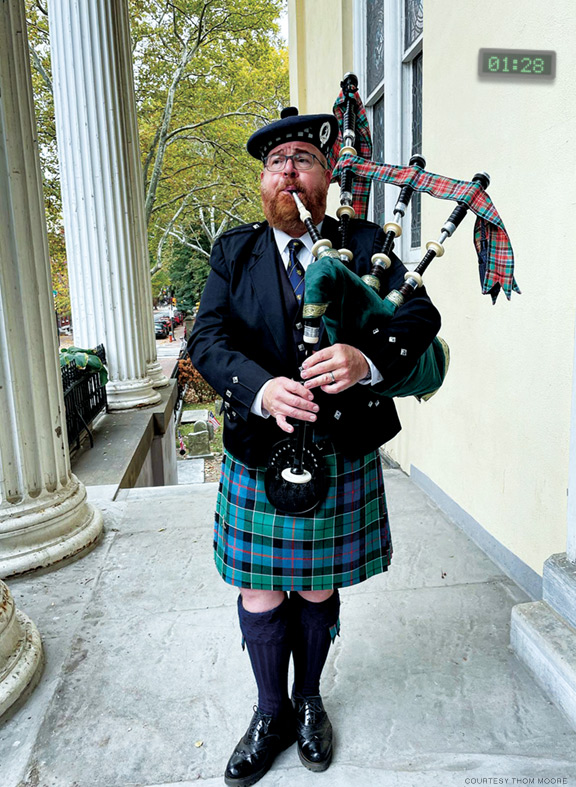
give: {"hour": 1, "minute": 28}
